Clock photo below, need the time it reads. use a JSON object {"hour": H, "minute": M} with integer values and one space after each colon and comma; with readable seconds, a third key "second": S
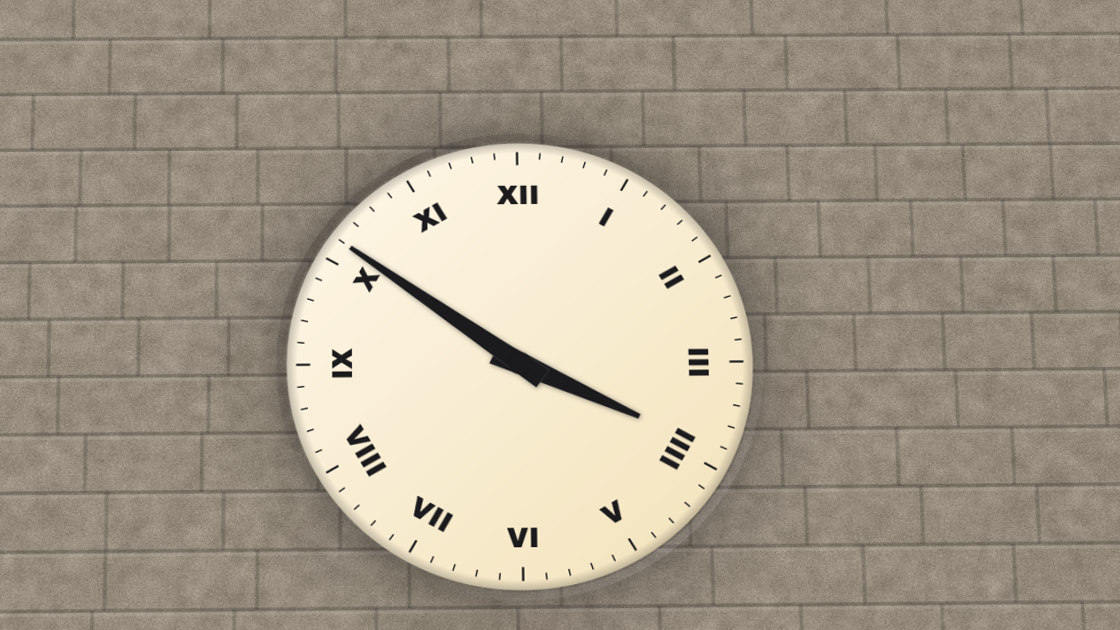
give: {"hour": 3, "minute": 51}
